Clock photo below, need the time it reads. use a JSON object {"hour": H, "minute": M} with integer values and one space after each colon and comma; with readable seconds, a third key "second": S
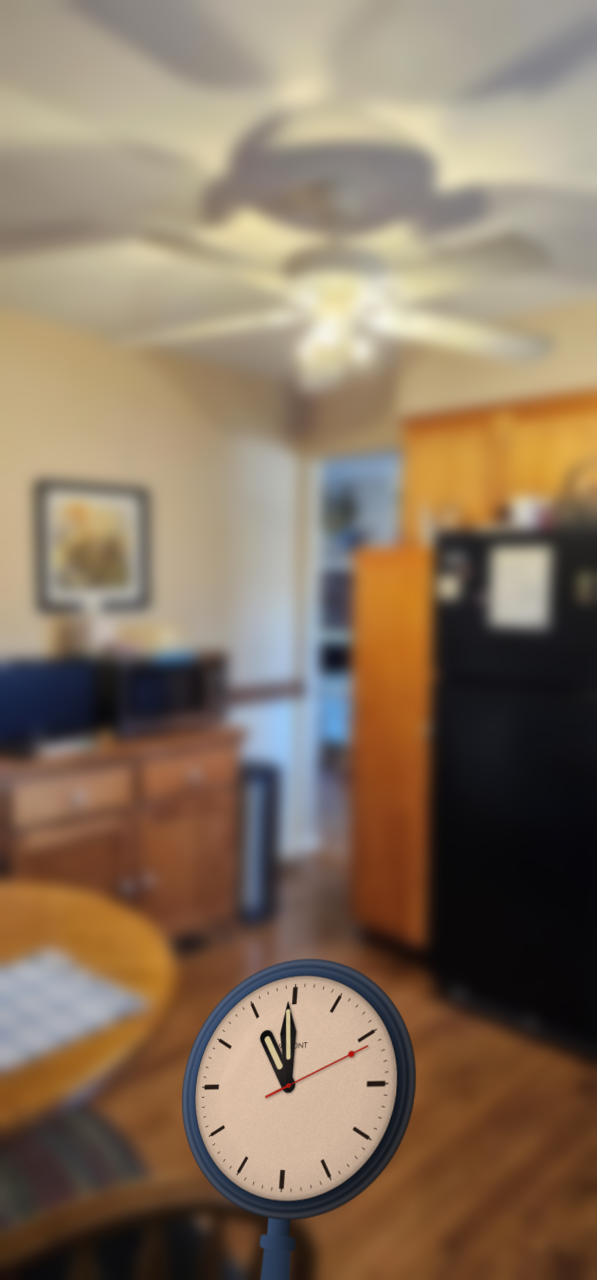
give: {"hour": 10, "minute": 59, "second": 11}
